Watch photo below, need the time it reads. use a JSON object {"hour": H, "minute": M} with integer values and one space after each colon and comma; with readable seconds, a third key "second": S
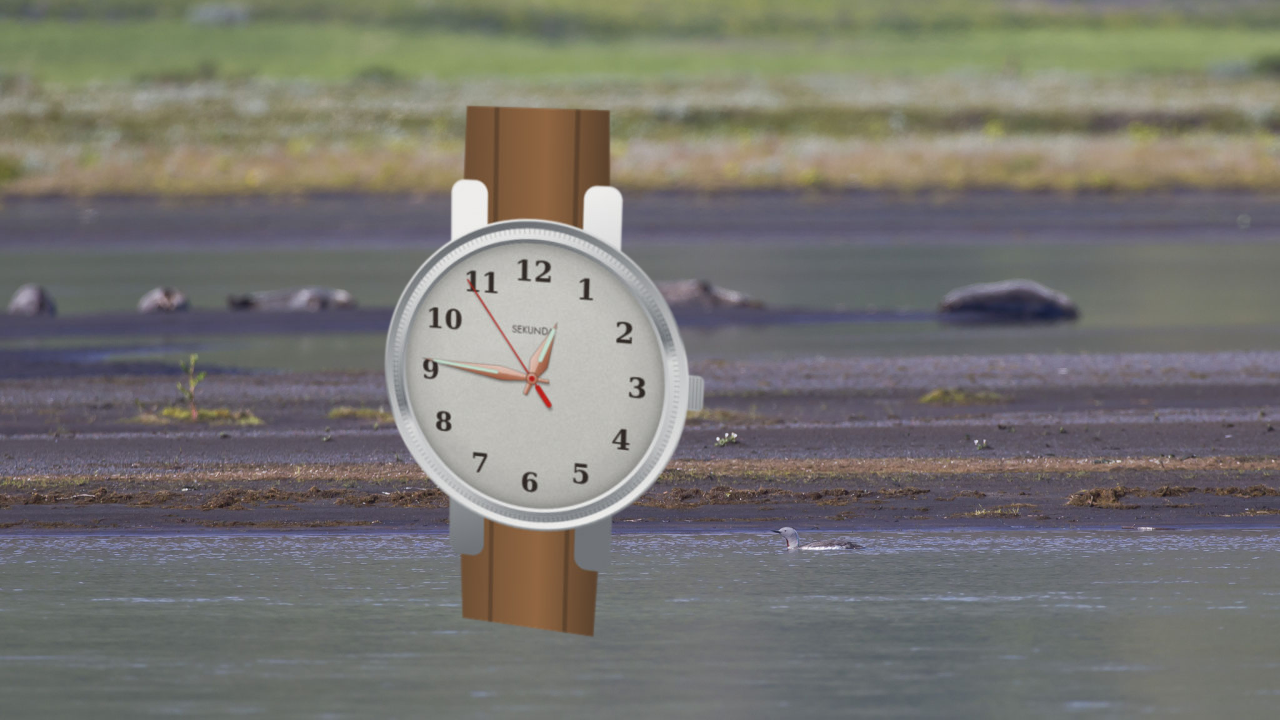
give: {"hour": 12, "minute": 45, "second": 54}
